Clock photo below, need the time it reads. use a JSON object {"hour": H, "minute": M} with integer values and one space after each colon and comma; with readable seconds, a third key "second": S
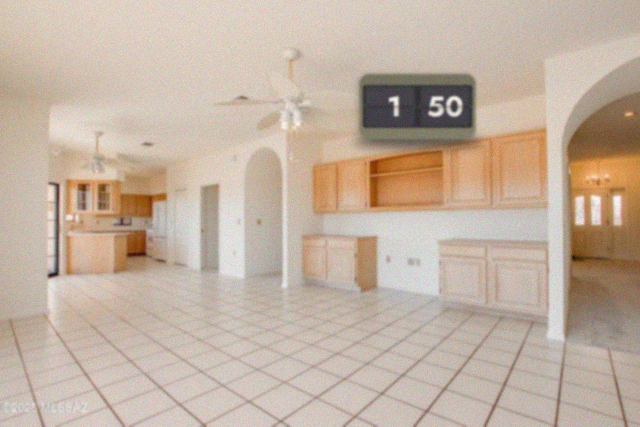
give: {"hour": 1, "minute": 50}
